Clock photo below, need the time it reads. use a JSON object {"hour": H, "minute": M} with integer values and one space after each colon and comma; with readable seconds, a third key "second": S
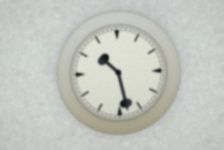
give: {"hour": 10, "minute": 28}
